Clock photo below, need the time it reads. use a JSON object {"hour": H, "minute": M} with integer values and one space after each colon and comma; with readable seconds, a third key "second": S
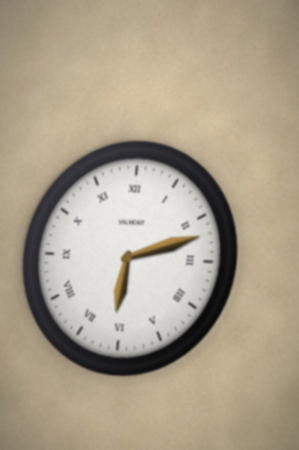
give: {"hour": 6, "minute": 12}
